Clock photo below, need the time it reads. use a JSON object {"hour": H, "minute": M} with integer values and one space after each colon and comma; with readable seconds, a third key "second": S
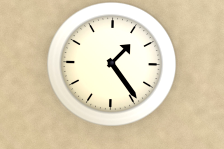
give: {"hour": 1, "minute": 24}
